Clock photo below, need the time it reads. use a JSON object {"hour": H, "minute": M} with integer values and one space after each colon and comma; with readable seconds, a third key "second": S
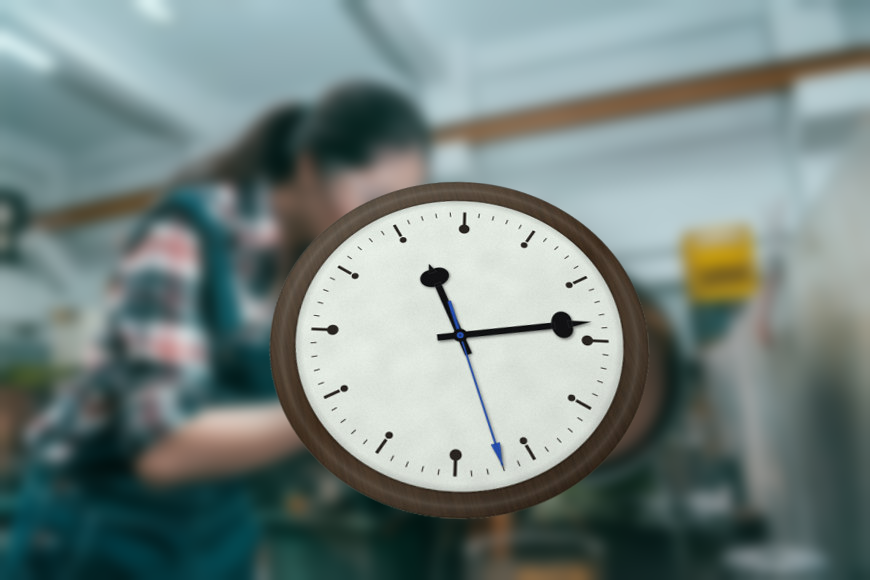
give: {"hour": 11, "minute": 13, "second": 27}
